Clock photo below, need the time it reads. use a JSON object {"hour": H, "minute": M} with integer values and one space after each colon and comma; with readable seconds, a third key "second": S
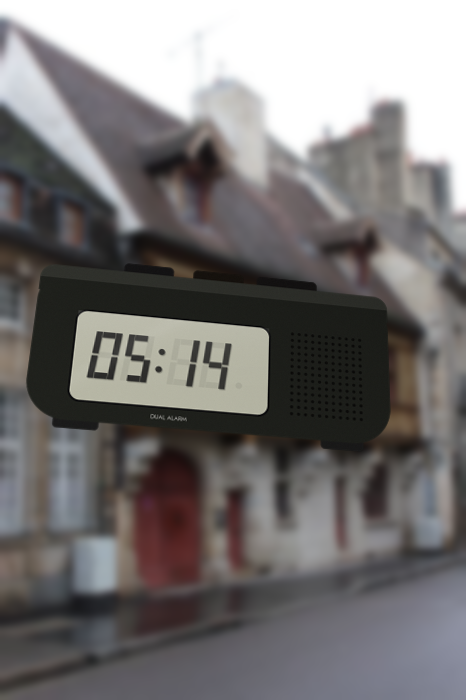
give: {"hour": 5, "minute": 14}
